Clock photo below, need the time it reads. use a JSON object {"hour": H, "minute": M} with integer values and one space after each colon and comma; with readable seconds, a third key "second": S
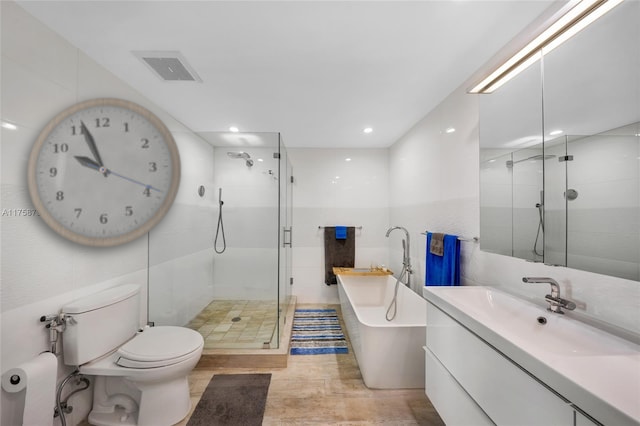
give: {"hour": 9, "minute": 56, "second": 19}
